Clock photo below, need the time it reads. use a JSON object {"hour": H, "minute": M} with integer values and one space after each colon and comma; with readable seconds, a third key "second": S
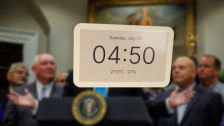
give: {"hour": 4, "minute": 50}
